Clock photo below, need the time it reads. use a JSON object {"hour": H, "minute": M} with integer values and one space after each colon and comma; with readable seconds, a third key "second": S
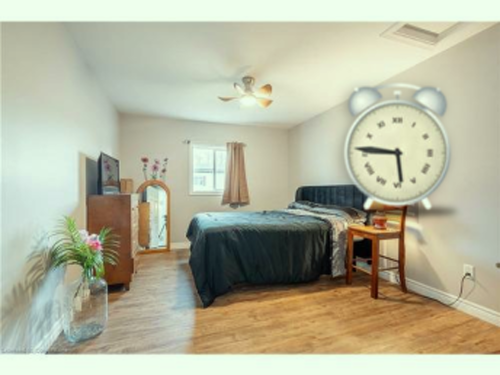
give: {"hour": 5, "minute": 46}
